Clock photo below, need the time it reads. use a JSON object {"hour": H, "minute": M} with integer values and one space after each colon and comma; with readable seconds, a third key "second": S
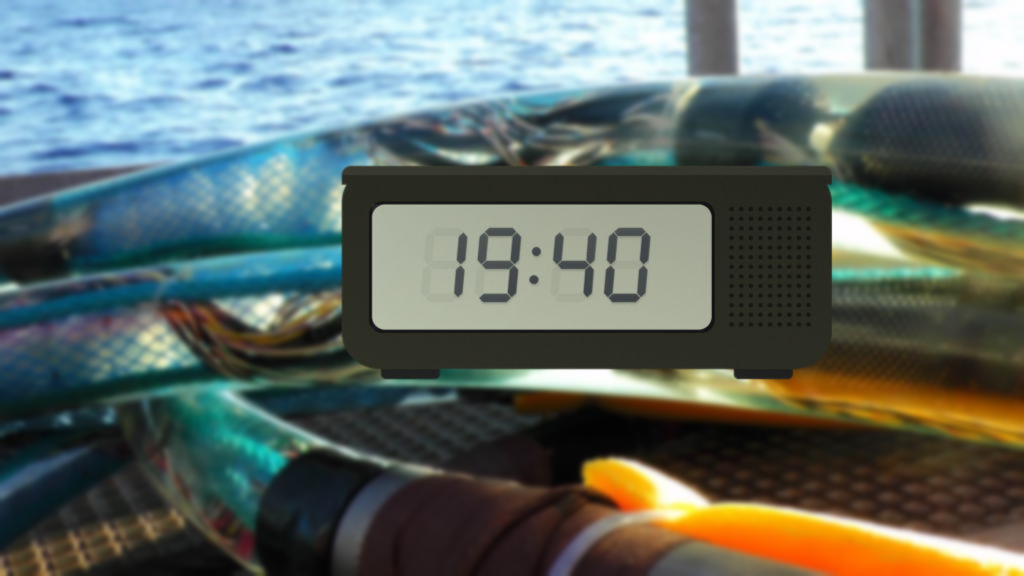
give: {"hour": 19, "minute": 40}
